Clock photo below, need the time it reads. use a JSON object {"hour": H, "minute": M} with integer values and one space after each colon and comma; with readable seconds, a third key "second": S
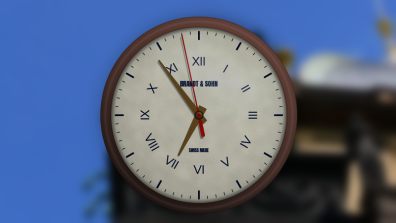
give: {"hour": 6, "minute": 53, "second": 58}
